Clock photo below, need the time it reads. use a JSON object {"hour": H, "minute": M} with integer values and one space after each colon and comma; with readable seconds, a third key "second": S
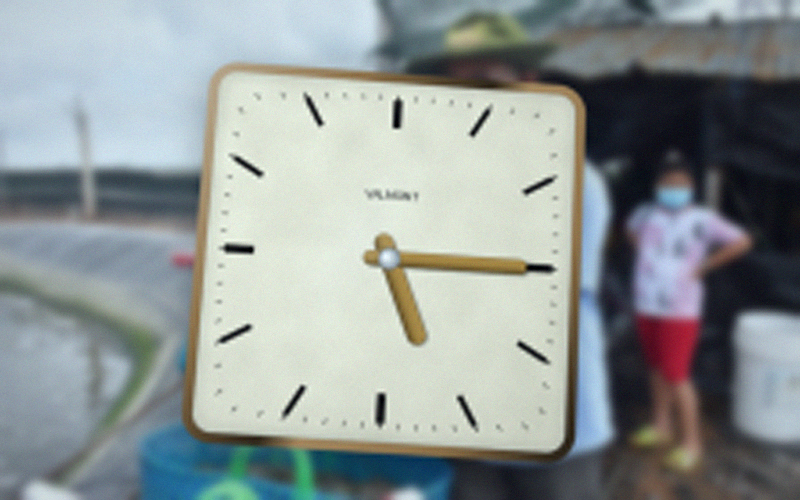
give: {"hour": 5, "minute": 15}
